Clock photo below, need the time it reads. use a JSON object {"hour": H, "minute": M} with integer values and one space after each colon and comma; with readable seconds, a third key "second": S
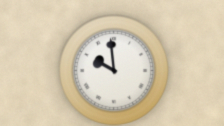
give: {"hour": 9, "minute": 59}
